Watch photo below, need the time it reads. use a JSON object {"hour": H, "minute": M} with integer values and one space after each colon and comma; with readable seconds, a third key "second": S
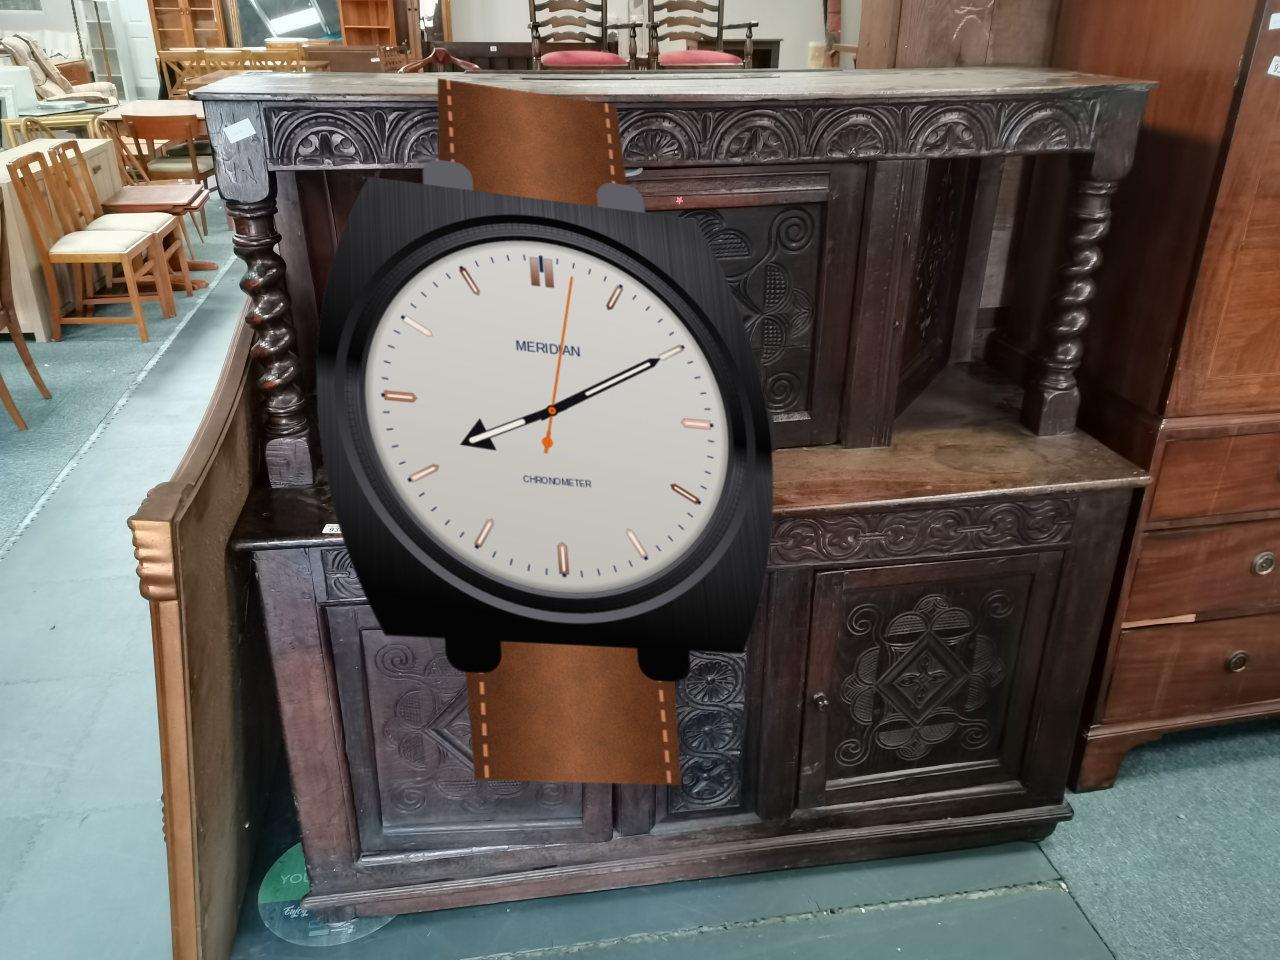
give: {"hour": 8, "minute": 10, "second": 2}
